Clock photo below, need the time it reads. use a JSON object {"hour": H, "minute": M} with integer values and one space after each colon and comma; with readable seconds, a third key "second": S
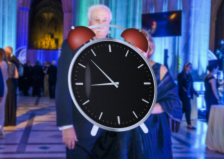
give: {"hour": 8, "minute": 53}
